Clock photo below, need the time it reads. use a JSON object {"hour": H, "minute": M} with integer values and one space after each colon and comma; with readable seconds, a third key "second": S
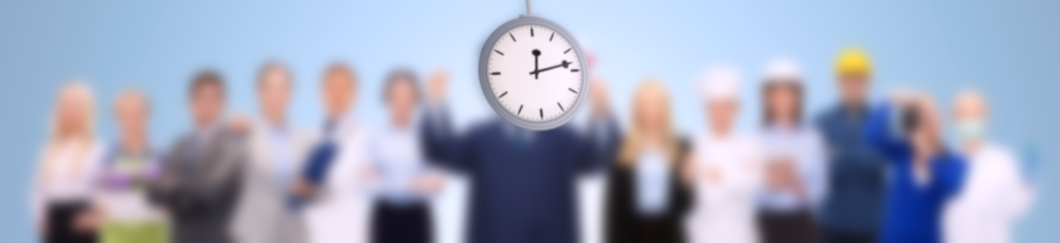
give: {"hour": 12, "minute": 13}
